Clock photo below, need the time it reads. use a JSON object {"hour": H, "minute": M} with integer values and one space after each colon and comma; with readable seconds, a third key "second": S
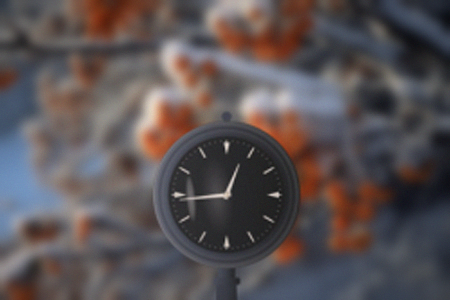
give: {"hour": 12, "minute": 44}
